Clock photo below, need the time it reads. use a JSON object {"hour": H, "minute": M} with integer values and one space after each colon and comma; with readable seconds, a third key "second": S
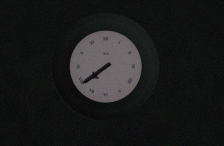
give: {"hour": 7, "minute": 39}
